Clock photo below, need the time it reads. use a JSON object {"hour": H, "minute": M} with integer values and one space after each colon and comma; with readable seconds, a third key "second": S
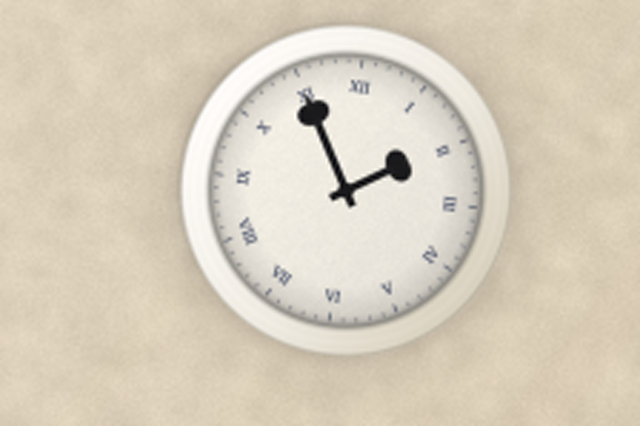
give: {"hour": 1, "minute": 55}
